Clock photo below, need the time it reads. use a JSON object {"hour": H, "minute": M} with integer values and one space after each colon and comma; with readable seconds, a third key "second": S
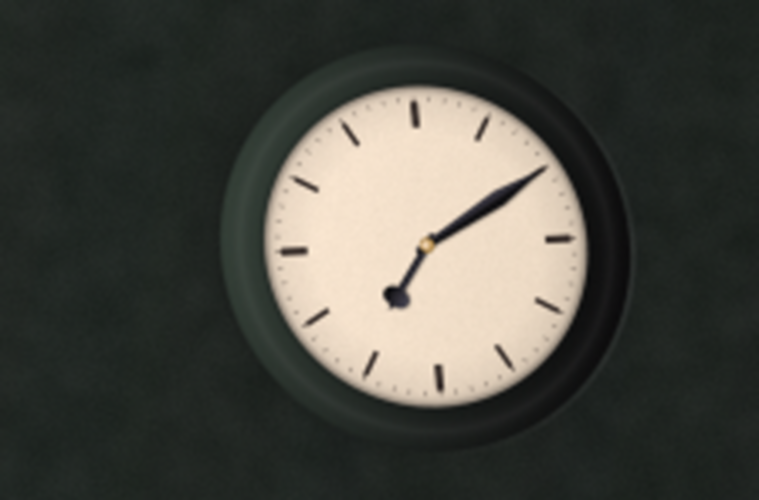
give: {"hour": 7, "minute": 10}
